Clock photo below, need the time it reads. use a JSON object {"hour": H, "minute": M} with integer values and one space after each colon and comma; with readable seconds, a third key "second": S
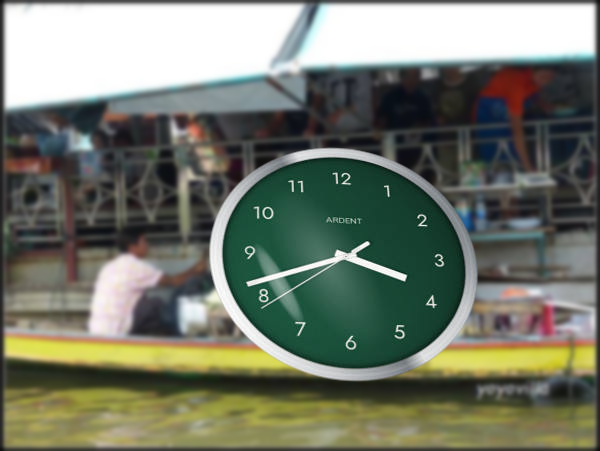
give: {"hour": 3, "minute": 41, "second": 39}
